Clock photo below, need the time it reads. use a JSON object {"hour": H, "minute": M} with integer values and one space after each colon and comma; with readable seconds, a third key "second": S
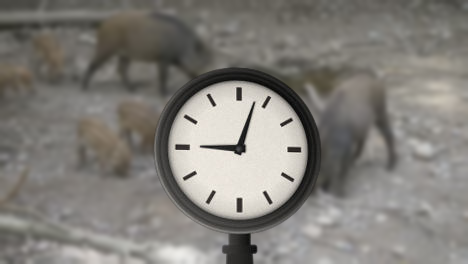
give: {"hour": 9, "minute": 3}
